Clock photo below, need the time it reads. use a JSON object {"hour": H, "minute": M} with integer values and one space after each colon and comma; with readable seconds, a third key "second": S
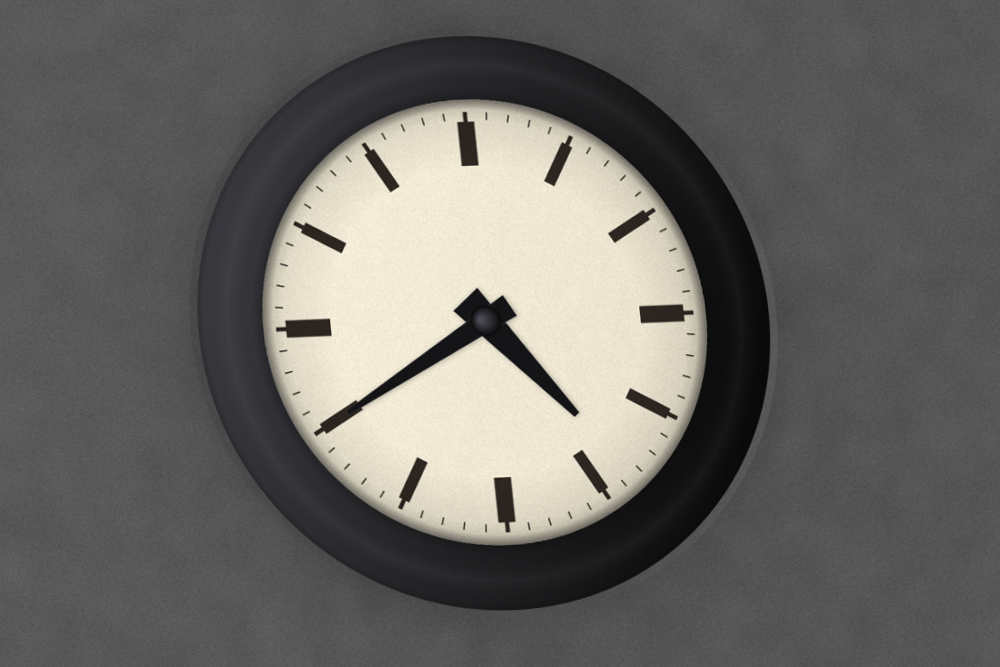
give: {"hour": 4, "minute": 40}
